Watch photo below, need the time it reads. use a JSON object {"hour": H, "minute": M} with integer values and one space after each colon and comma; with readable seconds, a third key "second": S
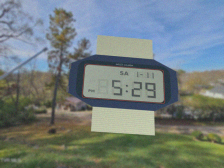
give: {"hour": 5, "minute": 29}
